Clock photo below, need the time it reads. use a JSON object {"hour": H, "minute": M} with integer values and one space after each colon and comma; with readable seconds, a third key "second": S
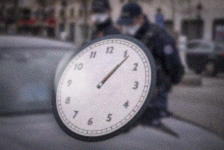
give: {"hour": 1, "minute": 6}
